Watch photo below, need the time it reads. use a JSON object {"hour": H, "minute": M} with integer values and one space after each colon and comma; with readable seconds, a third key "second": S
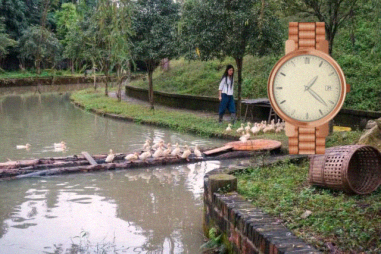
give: {"hour": 1, "minute": 22}
